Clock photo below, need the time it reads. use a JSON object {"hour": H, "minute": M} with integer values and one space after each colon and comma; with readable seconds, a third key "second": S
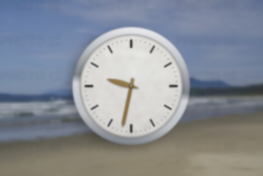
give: {"hour": 9, "minute": 32}
